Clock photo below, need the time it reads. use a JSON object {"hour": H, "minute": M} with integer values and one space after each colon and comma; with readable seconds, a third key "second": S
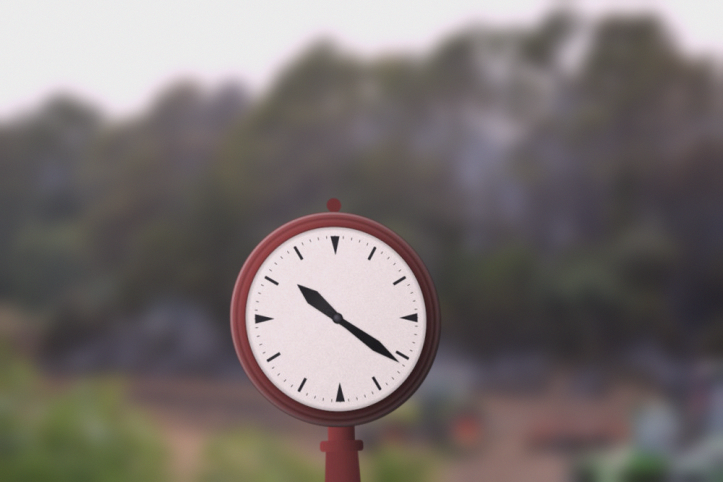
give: {"hour": 10, "minute": 21}
